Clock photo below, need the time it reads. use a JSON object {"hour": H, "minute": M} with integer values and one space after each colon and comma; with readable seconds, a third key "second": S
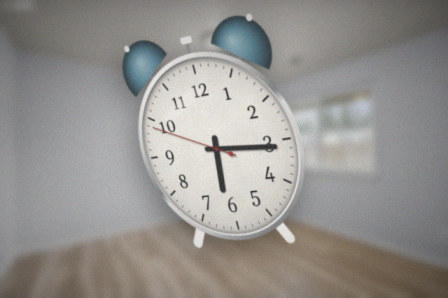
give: {"hour": 6, "minute": 15, "second": 49}
